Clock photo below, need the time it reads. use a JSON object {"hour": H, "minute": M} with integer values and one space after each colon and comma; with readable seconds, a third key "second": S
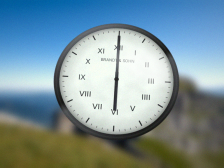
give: {"hour": 6, "minute": 0}
